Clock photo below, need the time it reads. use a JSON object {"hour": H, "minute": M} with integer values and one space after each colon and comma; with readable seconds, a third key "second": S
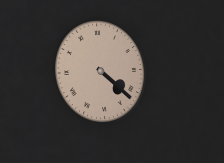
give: {"hour": 4, "minute": 22}
